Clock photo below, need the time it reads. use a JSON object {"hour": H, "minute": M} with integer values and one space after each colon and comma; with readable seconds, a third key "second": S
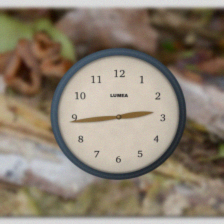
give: {"hour": 2, "minute": 44}
